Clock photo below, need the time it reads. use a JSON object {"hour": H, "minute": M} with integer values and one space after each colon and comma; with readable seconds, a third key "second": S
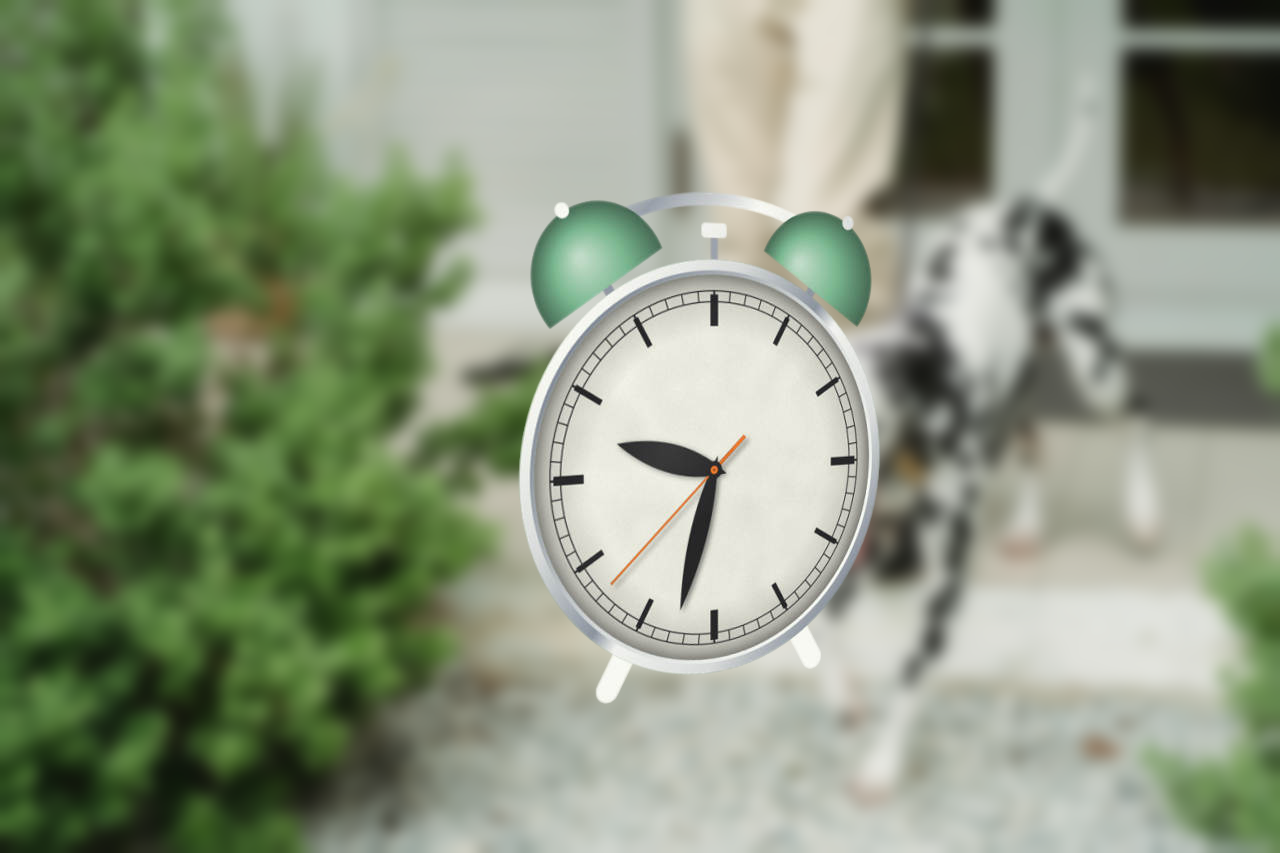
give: {"hour": 9, "minute": 32, "second": 38}
